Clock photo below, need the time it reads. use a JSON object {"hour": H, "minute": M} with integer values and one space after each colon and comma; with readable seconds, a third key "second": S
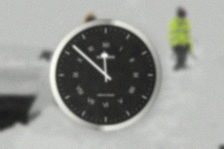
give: {"hour": 11, "minute": 52}
